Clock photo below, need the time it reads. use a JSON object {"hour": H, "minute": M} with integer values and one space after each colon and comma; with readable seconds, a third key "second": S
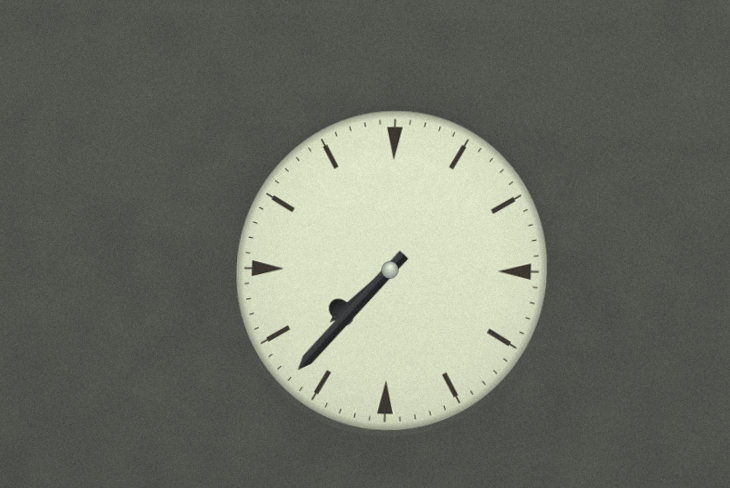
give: {"hour": 7, "minute": 37}
